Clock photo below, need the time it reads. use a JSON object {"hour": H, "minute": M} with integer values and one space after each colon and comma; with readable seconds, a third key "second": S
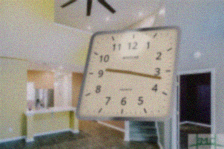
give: {"hour": 9, "minute": 17}
